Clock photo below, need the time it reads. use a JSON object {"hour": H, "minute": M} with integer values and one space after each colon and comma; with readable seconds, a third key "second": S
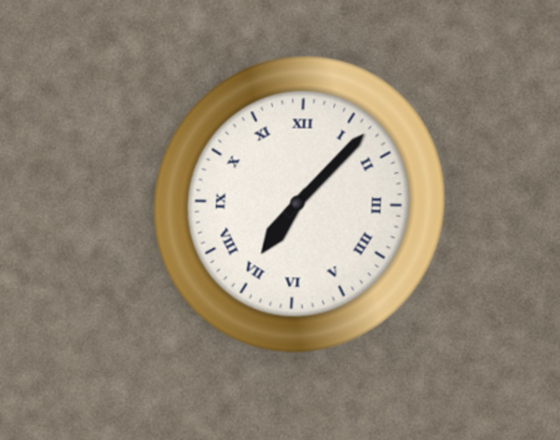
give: {"hour": 7, "minute": 7}
